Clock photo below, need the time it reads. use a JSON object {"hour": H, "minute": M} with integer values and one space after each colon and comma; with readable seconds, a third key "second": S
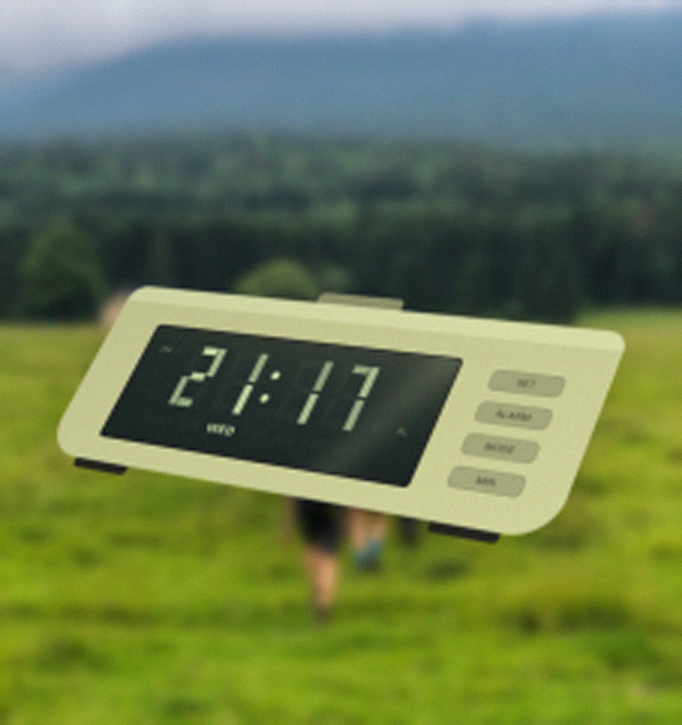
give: {"hour": 21, "minute": 17}
